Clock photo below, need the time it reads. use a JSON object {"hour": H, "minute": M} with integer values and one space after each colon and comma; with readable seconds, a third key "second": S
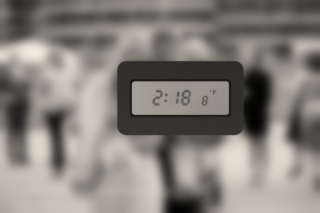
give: {"hour": 2, "minute": 18}
